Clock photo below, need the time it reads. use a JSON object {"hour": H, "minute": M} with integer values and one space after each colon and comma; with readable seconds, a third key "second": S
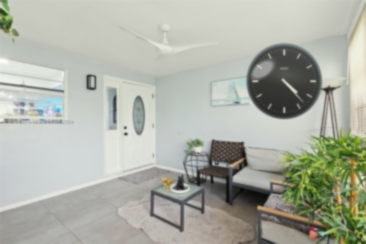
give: {"hour": 4, "minute": 23}
